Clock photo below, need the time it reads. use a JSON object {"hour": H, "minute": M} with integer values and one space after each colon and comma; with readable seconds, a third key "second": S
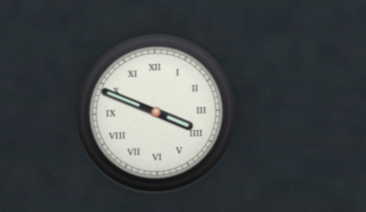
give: {"hour": 3, "minute": 49}
